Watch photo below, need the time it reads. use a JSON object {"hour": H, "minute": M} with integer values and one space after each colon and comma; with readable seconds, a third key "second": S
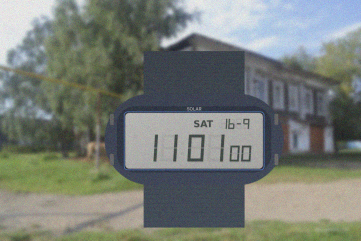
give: {"hour": 11, "minute": 1, "second": 0}
